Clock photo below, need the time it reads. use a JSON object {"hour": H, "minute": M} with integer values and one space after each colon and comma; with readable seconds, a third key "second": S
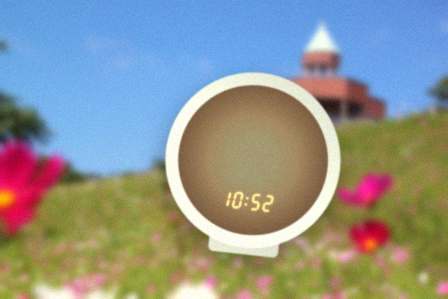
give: {"hour": 10, "minute": 52}
